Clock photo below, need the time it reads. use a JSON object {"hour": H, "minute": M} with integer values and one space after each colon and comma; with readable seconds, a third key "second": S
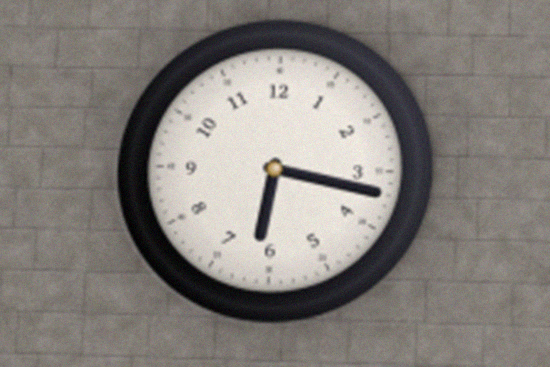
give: {"hour": 6, "minute": 17}
